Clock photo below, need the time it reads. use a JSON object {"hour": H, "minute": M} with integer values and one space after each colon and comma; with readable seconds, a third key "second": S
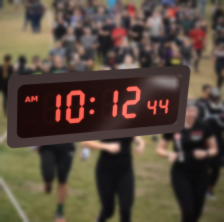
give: {"hour": 10, "minute": 12, "second": 44}
